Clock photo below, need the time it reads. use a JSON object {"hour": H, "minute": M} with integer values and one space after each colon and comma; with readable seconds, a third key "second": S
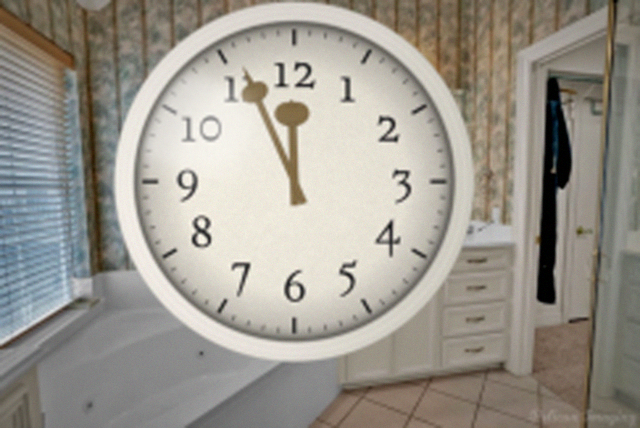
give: {"hour": 11, "minute": 56}
